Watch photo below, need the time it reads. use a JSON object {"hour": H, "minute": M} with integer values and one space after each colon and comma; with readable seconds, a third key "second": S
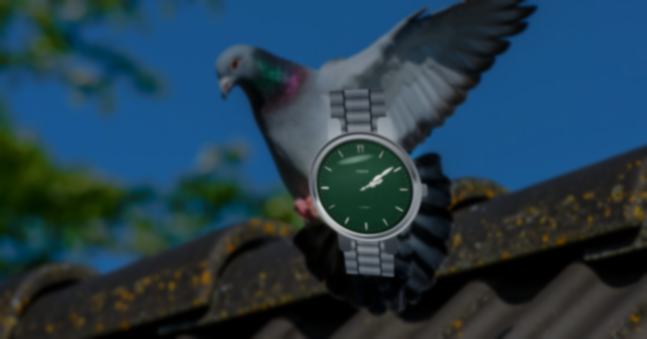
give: {"hour": 2, "minute": 9}
